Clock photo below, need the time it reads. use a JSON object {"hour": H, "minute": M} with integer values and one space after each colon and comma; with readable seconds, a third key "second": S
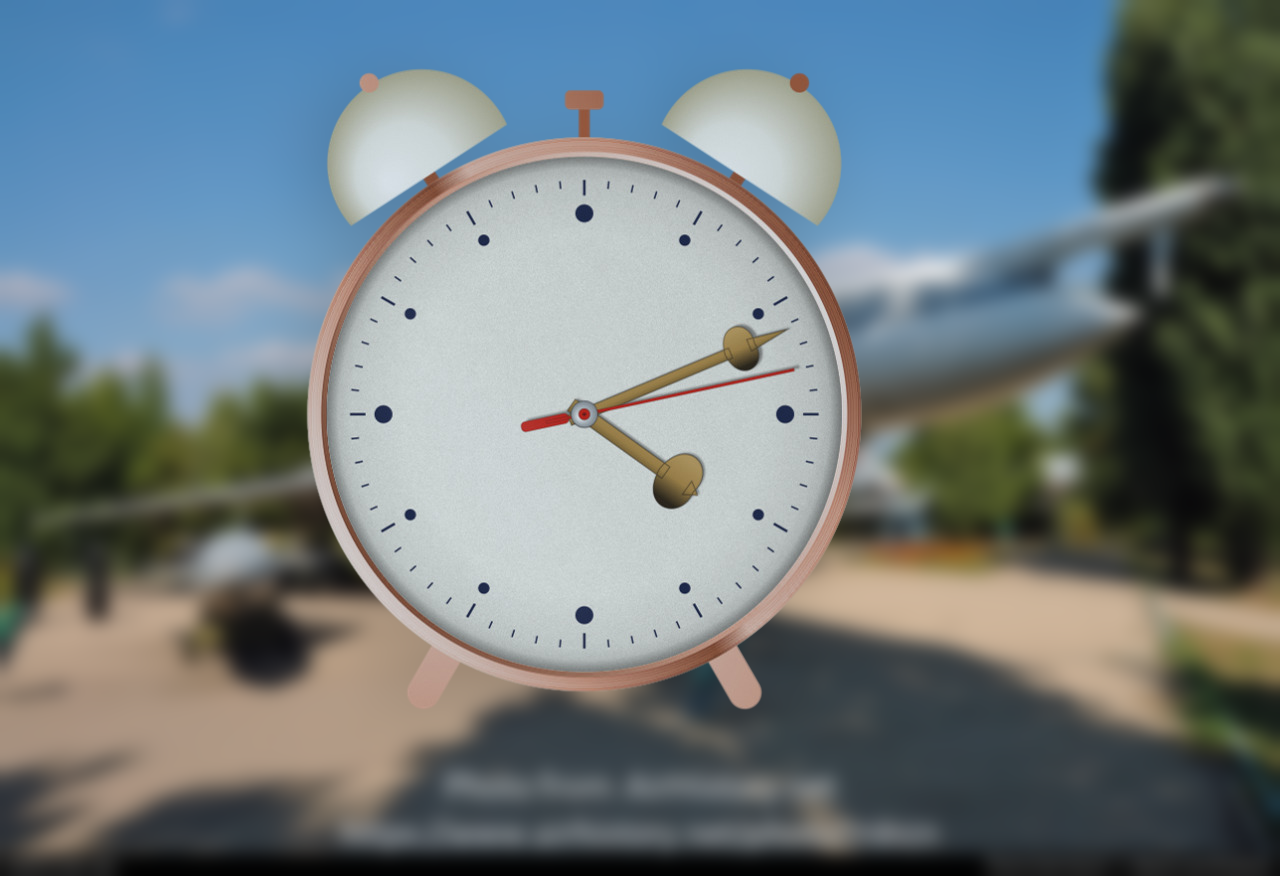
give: {"hour": 4, "minute": 11, "second": 13}
